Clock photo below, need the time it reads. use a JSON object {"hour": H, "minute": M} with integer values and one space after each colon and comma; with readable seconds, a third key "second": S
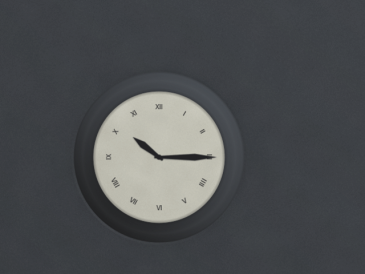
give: {"hour": 10, "minute": 15}
